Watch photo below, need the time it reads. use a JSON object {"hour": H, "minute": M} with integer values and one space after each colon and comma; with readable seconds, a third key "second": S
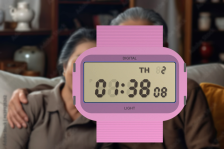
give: {"hour": 1, "minute": 38, "second": 8}
